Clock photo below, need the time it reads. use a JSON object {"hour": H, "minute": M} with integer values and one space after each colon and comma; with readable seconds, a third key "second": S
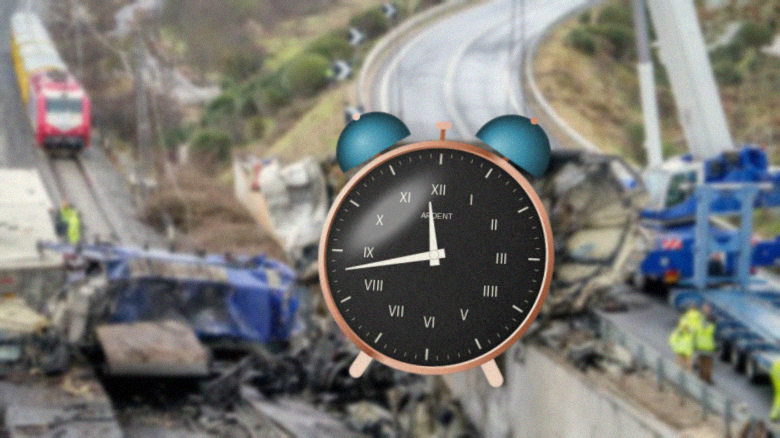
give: {"hour": 11, "minute": 43}
